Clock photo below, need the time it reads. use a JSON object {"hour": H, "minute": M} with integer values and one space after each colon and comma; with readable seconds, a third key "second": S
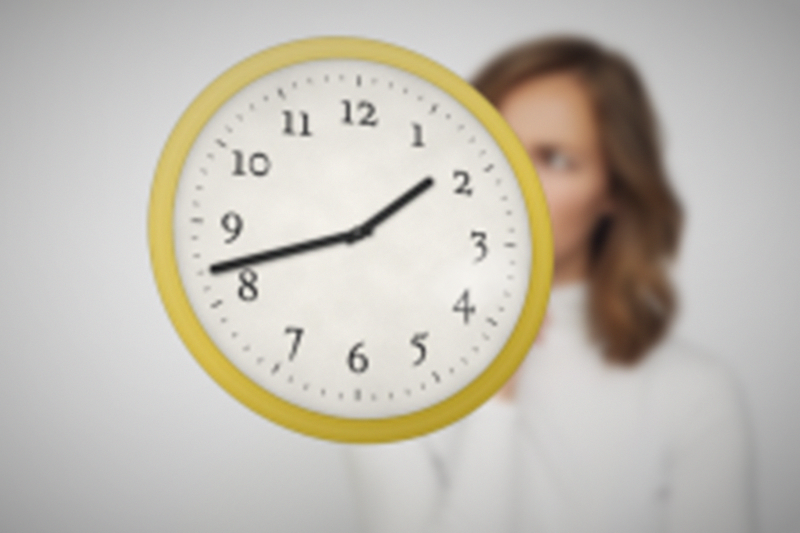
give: {"hour": 1, "minute": 42}
